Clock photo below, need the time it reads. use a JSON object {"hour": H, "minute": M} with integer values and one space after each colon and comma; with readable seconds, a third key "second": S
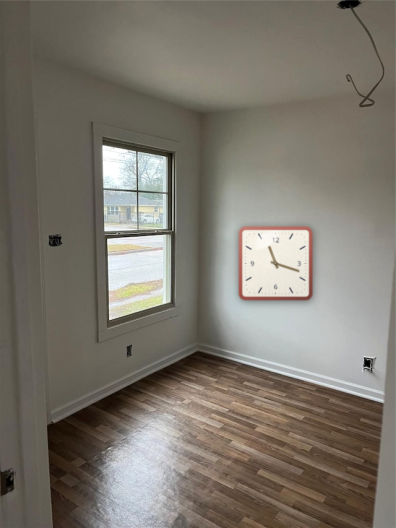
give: {"hour": 11, "minute": 18}
